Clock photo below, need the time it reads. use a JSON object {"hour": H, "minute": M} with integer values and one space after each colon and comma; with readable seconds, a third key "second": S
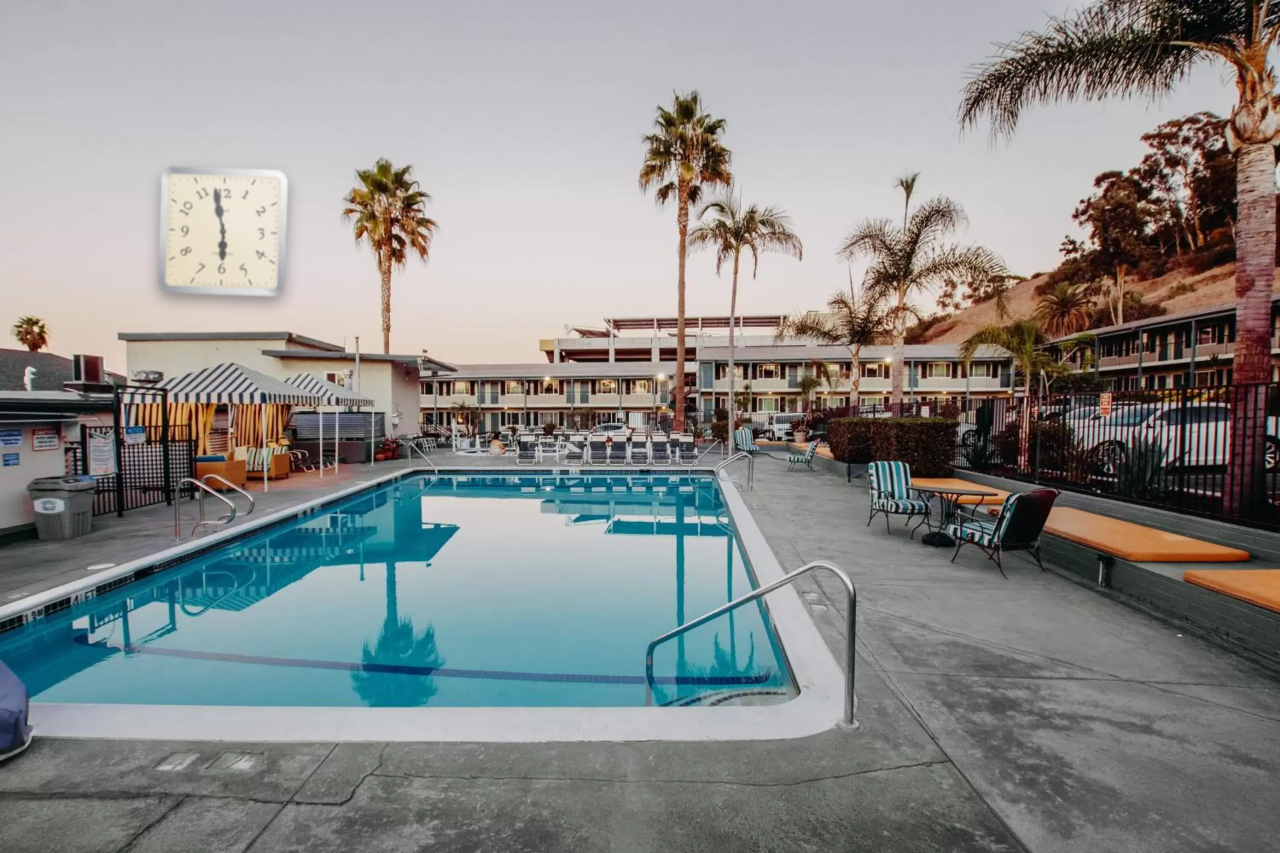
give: {"hour": 5, "minute": 58}
